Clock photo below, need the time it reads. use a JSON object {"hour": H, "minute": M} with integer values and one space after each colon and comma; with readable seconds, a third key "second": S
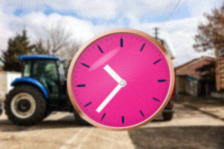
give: {"hour": 10, "minute": 37}
